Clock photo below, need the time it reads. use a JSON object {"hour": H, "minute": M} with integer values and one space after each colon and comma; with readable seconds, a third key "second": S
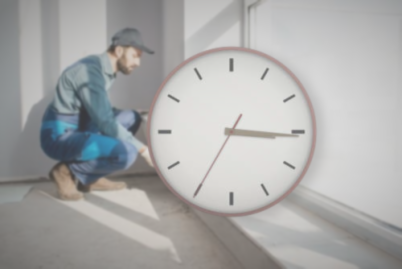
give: {"hour": 3, "minute": 15, "second": 35}
